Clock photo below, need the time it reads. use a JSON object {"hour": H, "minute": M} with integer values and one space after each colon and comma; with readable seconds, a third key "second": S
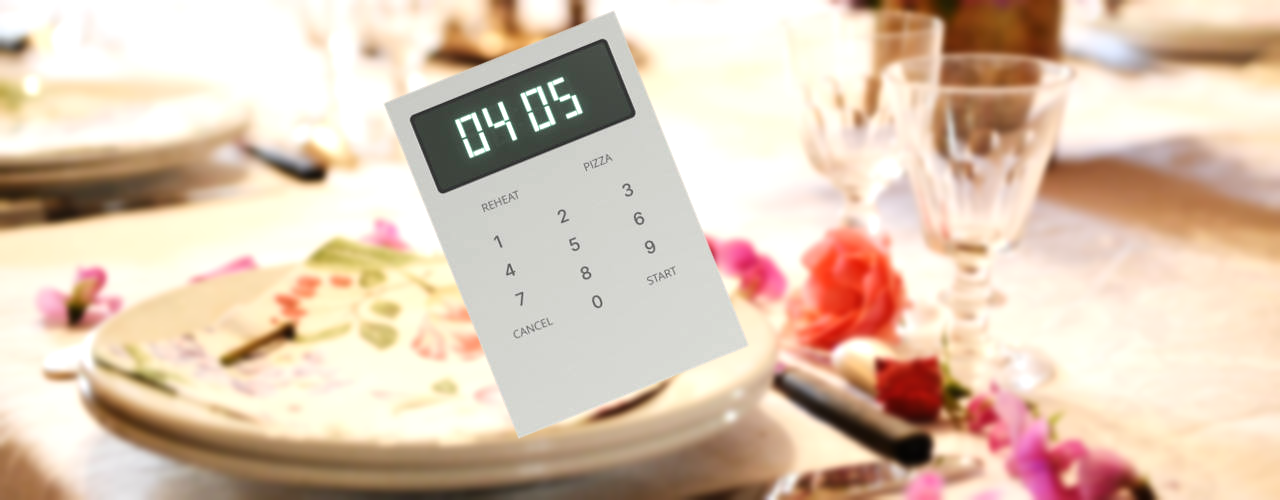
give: {"hour": 4, "minute": 5}
